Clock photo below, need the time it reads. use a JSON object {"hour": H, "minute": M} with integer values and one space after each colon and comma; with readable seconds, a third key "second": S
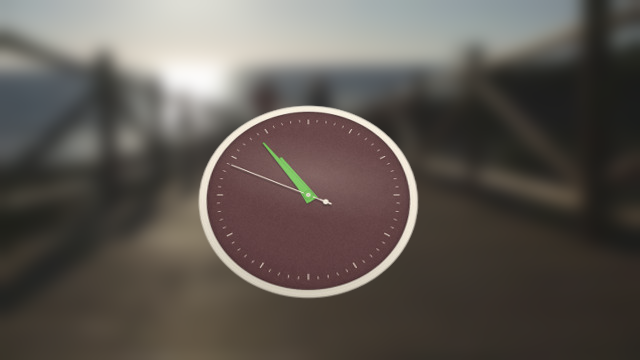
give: {"hour": 10, "minute": 53, "second": 49}
